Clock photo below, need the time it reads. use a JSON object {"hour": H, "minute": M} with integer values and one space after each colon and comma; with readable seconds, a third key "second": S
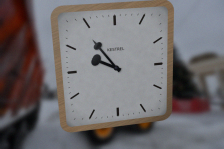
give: {"hour": 9, "minute": 54}
